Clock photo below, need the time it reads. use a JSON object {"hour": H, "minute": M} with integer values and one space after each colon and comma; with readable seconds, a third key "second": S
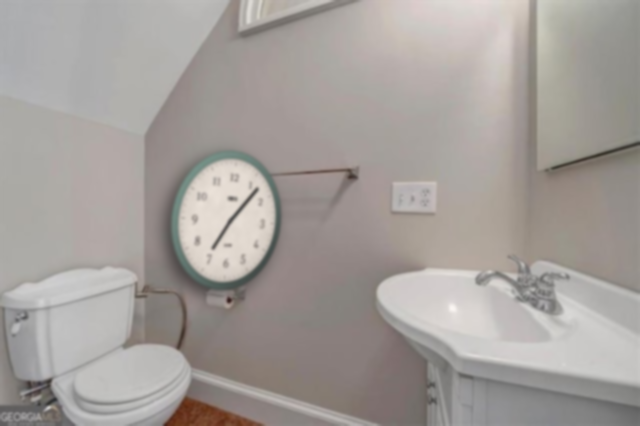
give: {"hour": 7, "minute": 7}
